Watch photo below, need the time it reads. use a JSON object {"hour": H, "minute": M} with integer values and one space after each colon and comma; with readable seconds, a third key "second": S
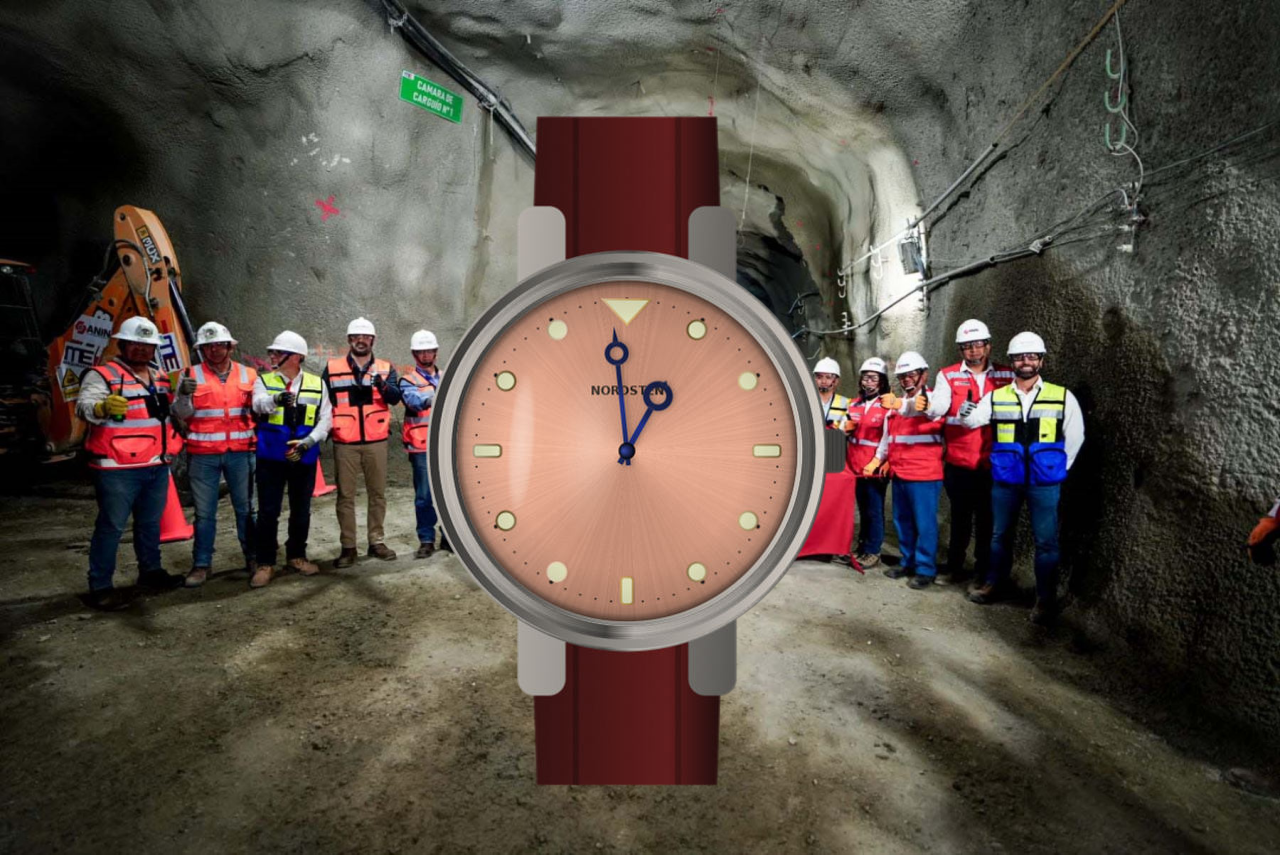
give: {"hour": 12, "minute": 59}
